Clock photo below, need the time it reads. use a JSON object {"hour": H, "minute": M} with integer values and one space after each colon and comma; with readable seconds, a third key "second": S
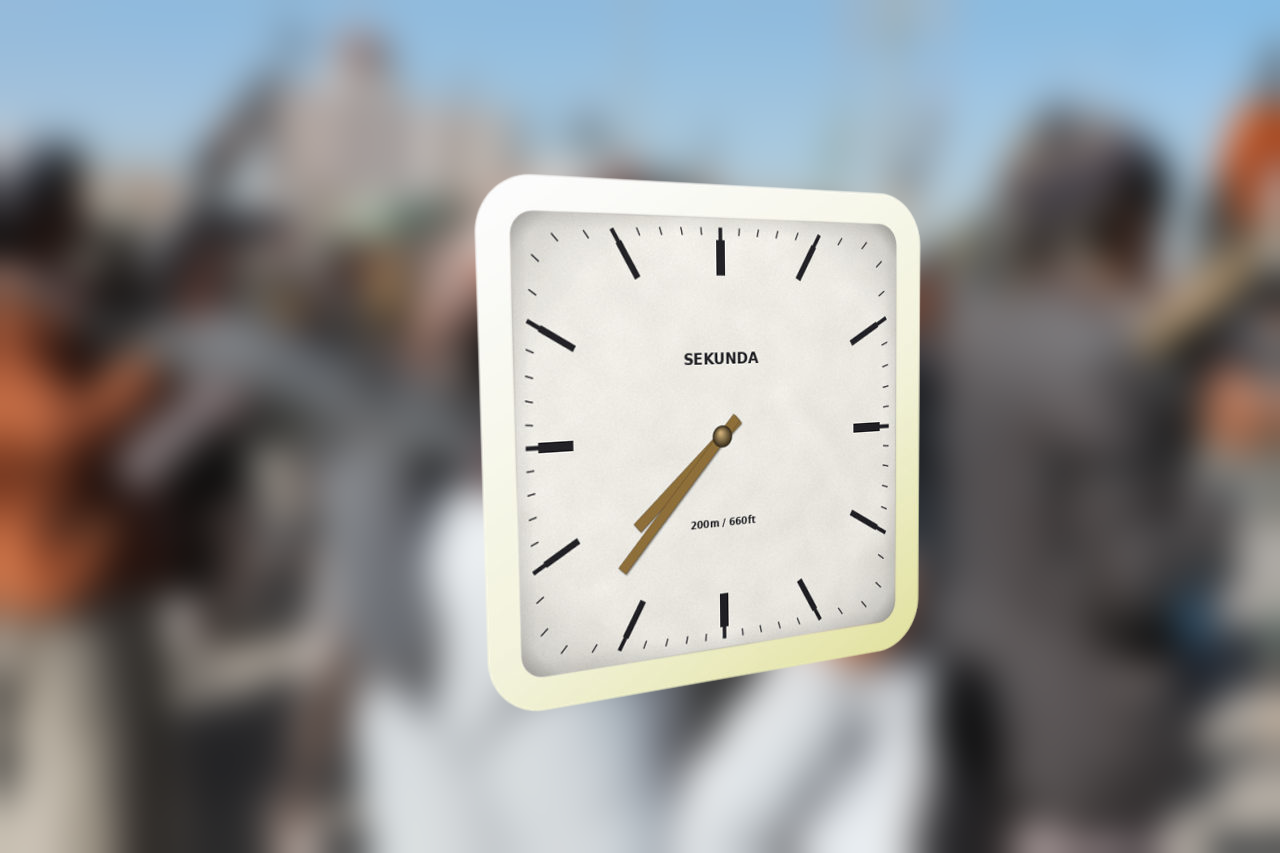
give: {"hour": 7, "minute": 37}
